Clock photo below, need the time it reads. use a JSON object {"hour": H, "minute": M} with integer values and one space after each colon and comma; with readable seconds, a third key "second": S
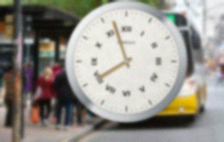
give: {"hour": 7, "minute": 57}
